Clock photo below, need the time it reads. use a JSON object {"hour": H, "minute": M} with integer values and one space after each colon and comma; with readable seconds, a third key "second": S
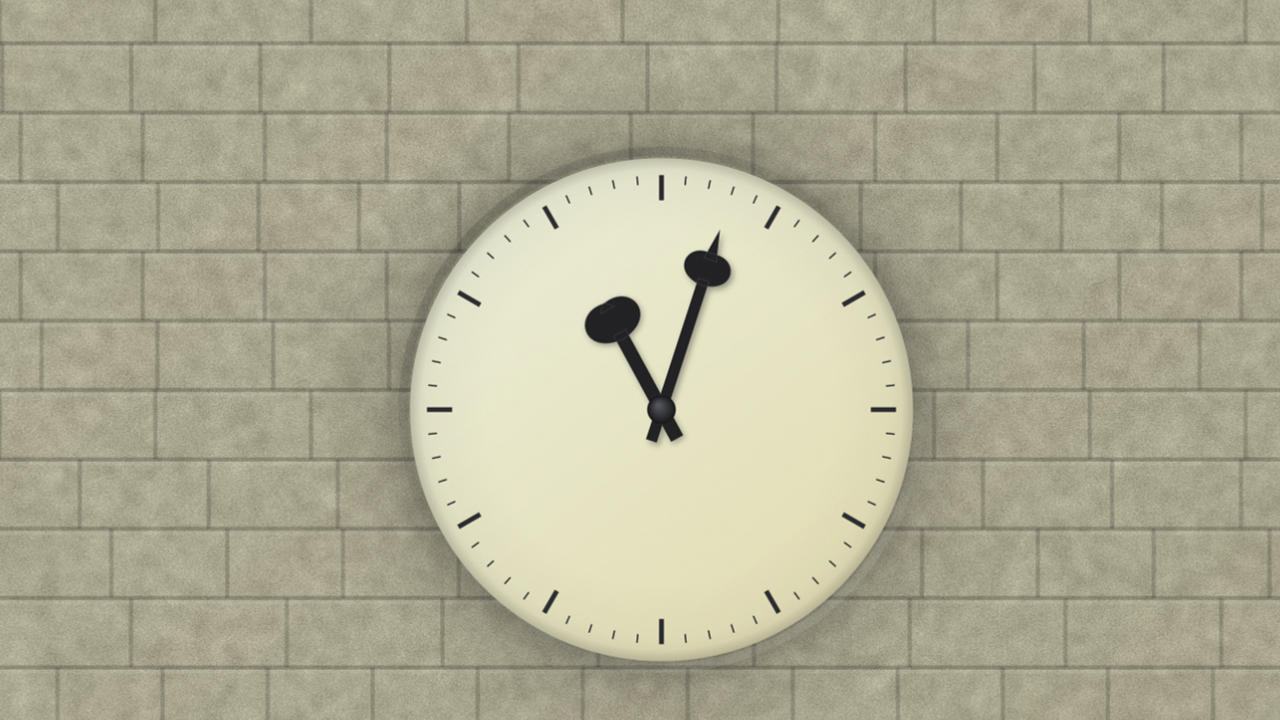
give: {"hour": 11, "minute": 3}
